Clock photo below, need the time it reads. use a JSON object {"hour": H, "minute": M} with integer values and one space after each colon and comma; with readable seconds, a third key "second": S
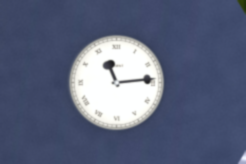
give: {"hour": 11, "minute": 14}
